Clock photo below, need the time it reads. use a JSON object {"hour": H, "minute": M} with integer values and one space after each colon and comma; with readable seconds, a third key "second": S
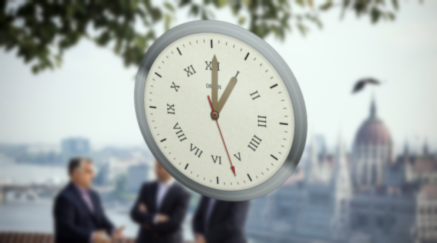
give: {"hour": 1, "minute": 0, "second": 27}
